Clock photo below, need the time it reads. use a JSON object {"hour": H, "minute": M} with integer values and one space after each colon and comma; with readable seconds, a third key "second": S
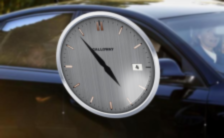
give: {"hour": 4, "minute": 54}
